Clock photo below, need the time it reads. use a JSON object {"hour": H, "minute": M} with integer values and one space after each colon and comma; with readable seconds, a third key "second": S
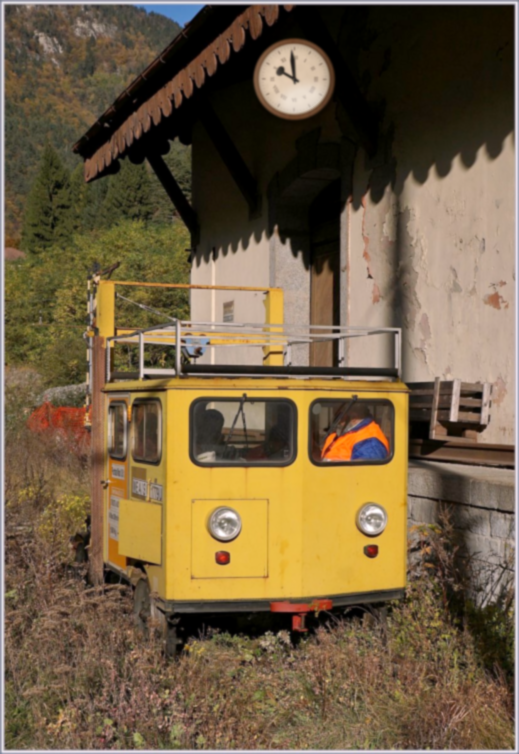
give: {"hour": 9, "minute": 59}
